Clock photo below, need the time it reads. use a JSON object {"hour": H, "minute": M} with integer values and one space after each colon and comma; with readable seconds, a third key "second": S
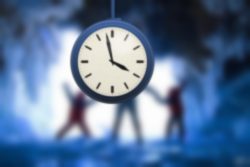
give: {"hour": 3, "minute": 58}
